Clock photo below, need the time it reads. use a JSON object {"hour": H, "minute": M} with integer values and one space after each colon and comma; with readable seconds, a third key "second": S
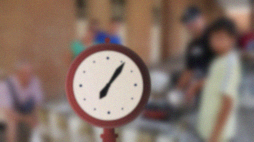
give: {"hour": 7, "minute": 6}
